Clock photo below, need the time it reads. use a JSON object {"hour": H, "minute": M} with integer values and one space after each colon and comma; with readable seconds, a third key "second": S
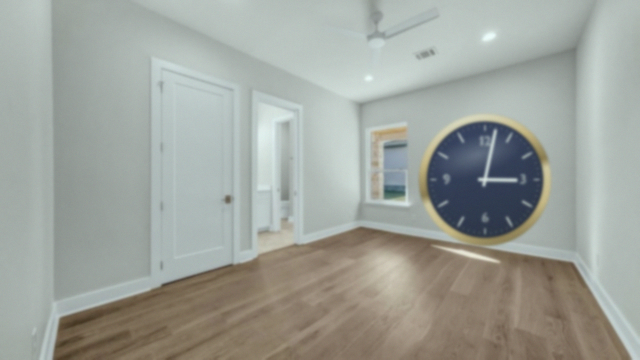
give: {"hour": 3, "minute": 2}
